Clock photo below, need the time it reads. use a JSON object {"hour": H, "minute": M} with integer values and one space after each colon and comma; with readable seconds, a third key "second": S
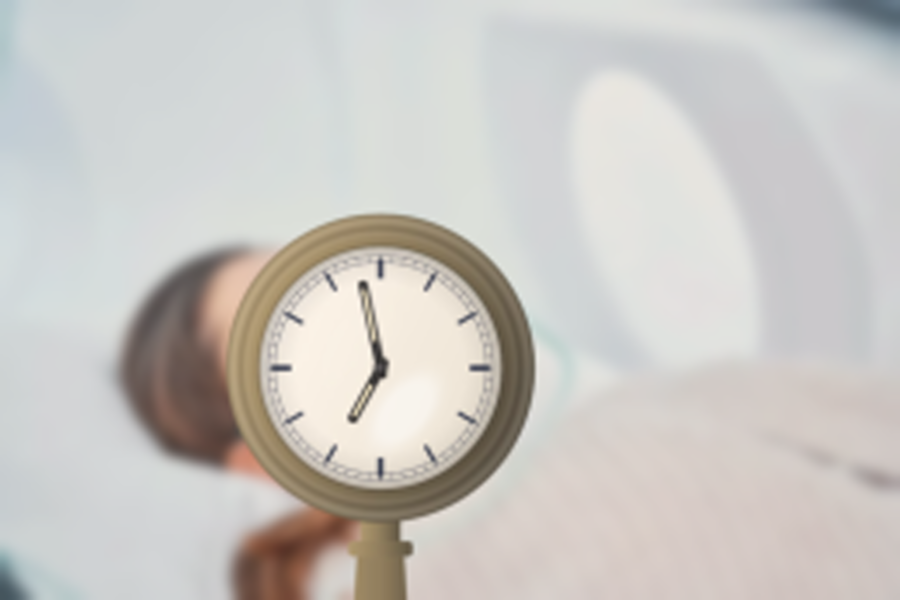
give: {"hour": 6, "minute": 58}
